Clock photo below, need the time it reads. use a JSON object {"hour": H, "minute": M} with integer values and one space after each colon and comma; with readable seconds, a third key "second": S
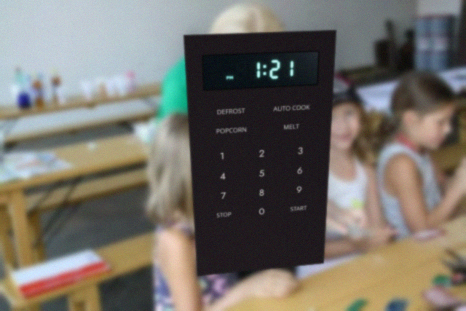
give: {"hour": 1, "minute": 21}
